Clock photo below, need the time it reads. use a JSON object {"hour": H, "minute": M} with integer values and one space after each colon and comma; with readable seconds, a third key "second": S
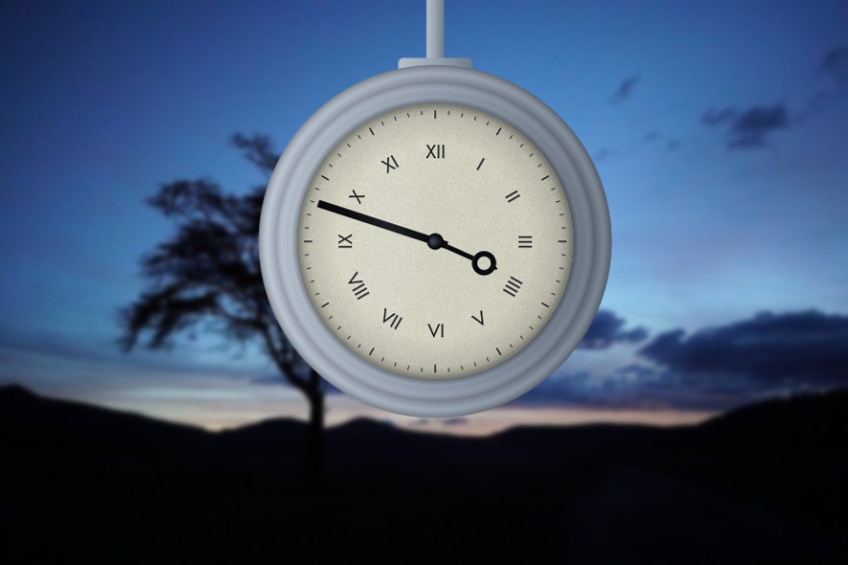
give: {"hour": 3, "minute": 48}
